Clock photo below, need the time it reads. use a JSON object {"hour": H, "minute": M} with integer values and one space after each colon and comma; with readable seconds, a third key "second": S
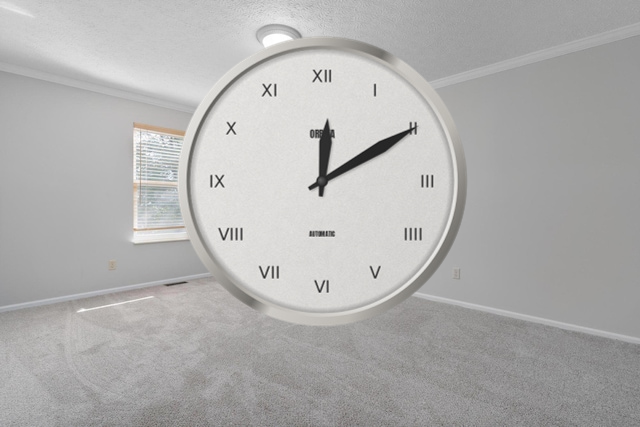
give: {"hour": 12, "minute": 10}
